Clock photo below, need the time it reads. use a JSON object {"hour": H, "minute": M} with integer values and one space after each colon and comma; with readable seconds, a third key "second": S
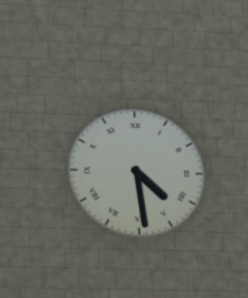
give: {"hour": 4, "minute": 29}
